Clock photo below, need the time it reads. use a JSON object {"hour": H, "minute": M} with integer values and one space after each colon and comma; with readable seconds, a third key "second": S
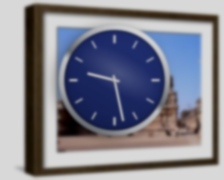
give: {"hour": 9, "minute": 28}
